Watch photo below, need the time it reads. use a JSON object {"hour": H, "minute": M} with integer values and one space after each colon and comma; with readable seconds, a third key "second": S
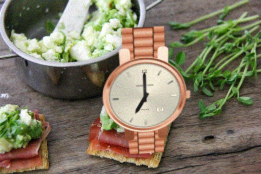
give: {"hour": 7, "minute": 0}
